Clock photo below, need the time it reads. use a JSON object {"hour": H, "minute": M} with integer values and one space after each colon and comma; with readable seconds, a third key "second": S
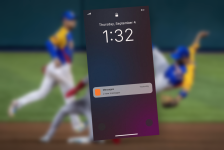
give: {"hour": 1, "minute": 32}
